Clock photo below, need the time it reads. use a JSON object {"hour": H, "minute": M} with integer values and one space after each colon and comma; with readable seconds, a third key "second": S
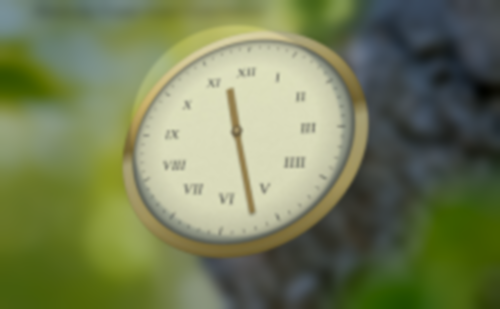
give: {"hour": 11, "minute": 27}
